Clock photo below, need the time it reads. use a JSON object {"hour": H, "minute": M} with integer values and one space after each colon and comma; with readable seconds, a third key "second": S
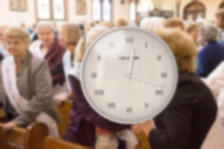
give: {"hour": 12, "minute": 18}
